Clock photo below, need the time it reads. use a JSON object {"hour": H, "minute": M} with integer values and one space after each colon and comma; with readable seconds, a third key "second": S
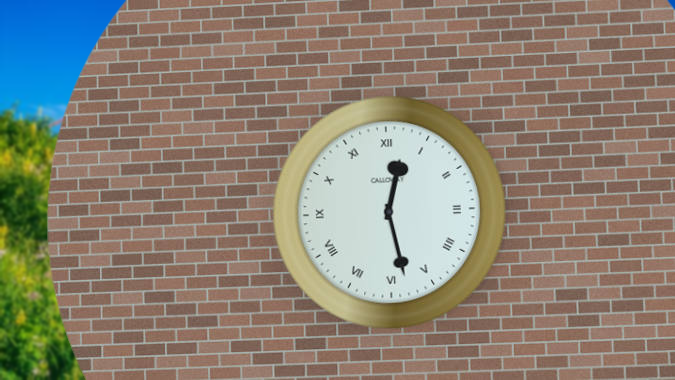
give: {"hour": 12, "minute": 28}
